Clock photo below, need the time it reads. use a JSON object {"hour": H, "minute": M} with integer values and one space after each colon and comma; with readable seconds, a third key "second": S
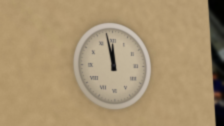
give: {"hour": 11, "minute": 58}
